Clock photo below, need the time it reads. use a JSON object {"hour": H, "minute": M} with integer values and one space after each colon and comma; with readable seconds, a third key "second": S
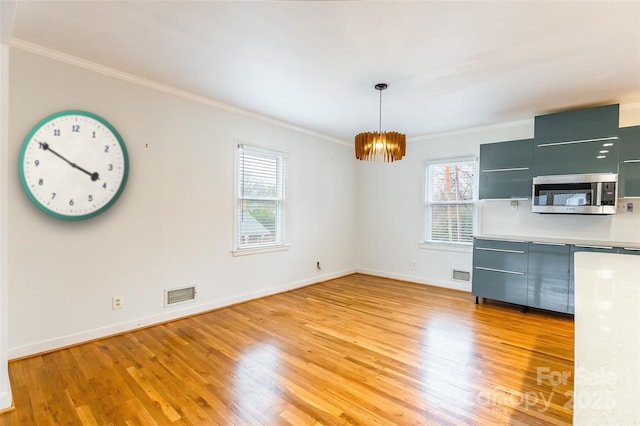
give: {"hour": 3, "minute": 50}
